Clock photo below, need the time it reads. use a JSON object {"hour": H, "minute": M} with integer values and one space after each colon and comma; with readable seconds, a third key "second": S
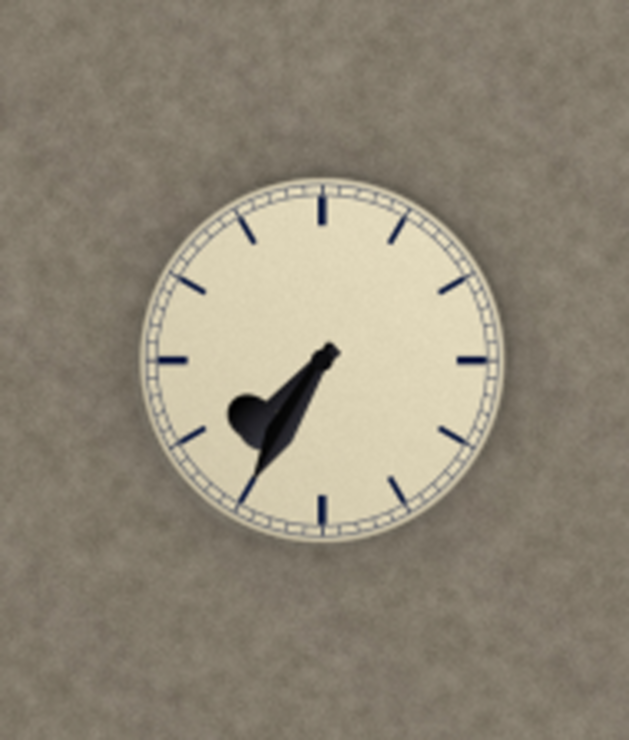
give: {"hour": 7, "minute": 35}
